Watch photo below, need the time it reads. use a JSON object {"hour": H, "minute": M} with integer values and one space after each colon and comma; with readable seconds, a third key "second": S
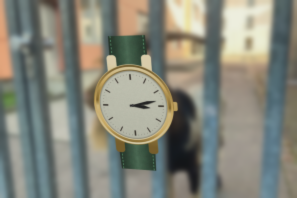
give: {"hour": 3, "minute": 13}
